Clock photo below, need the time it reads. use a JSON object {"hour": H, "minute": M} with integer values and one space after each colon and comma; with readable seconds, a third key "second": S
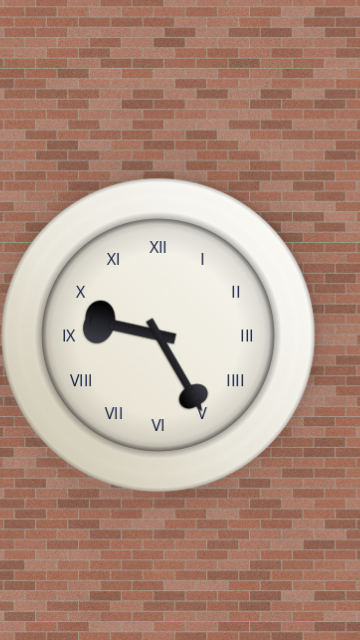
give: {"hour": 9, "minute": 25}
